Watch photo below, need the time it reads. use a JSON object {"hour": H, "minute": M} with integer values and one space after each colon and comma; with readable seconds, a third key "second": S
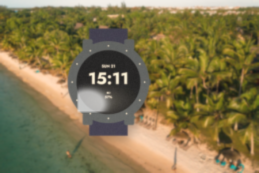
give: {"hour": 15, "minute": 11}
